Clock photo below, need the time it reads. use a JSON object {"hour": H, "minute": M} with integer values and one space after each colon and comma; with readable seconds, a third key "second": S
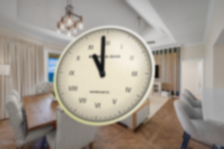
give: {"hour": 10, "minute": 59}
